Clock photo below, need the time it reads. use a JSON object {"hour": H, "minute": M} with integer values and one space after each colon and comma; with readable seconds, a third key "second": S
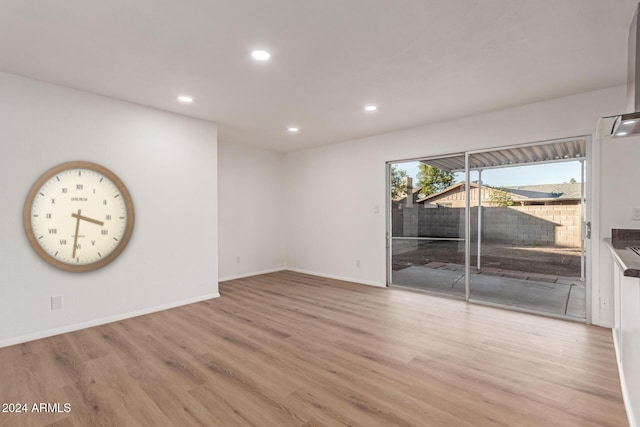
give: {"hour": 3, "minute": 31}
